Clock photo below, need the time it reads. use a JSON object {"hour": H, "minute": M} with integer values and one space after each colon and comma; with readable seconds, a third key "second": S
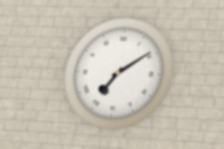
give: {"hour": 7, "minute": 9}
